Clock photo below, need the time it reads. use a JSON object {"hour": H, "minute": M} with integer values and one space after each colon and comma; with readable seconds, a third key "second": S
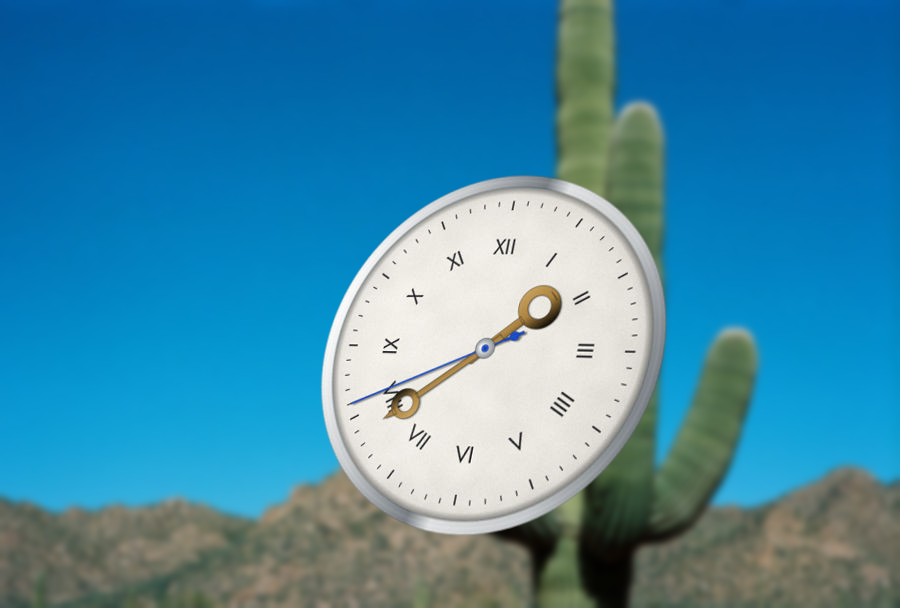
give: {"hour": 1, "minute": 38, "second": 41}
